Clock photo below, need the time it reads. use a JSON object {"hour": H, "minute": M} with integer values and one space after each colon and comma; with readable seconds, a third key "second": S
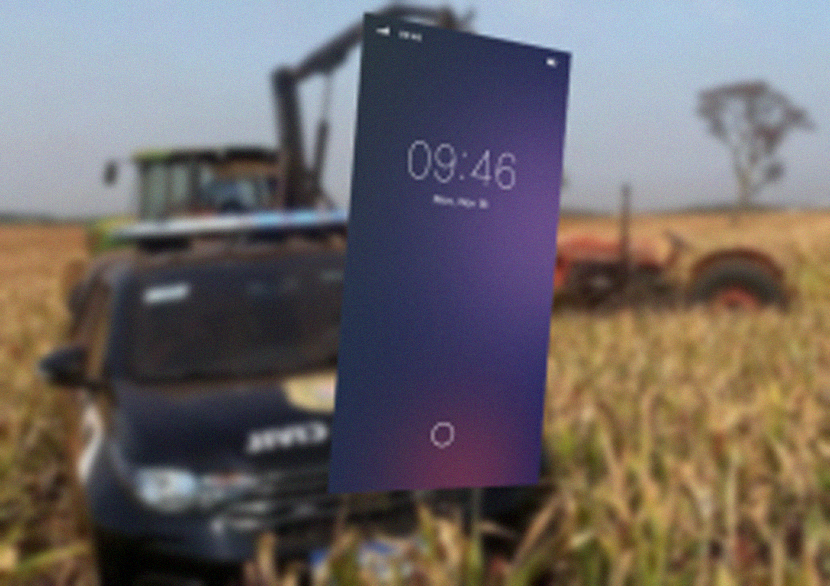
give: {"hour": 9, "minute": 46}
